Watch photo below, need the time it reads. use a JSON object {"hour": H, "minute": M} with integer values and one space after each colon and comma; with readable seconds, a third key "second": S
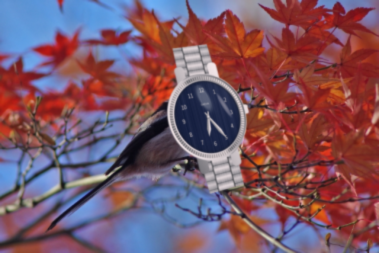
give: {"hour": 6, "minute": 25}
